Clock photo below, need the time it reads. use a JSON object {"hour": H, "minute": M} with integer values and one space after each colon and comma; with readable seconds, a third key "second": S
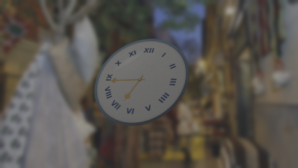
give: {"hour": 6, "minute": 44}
